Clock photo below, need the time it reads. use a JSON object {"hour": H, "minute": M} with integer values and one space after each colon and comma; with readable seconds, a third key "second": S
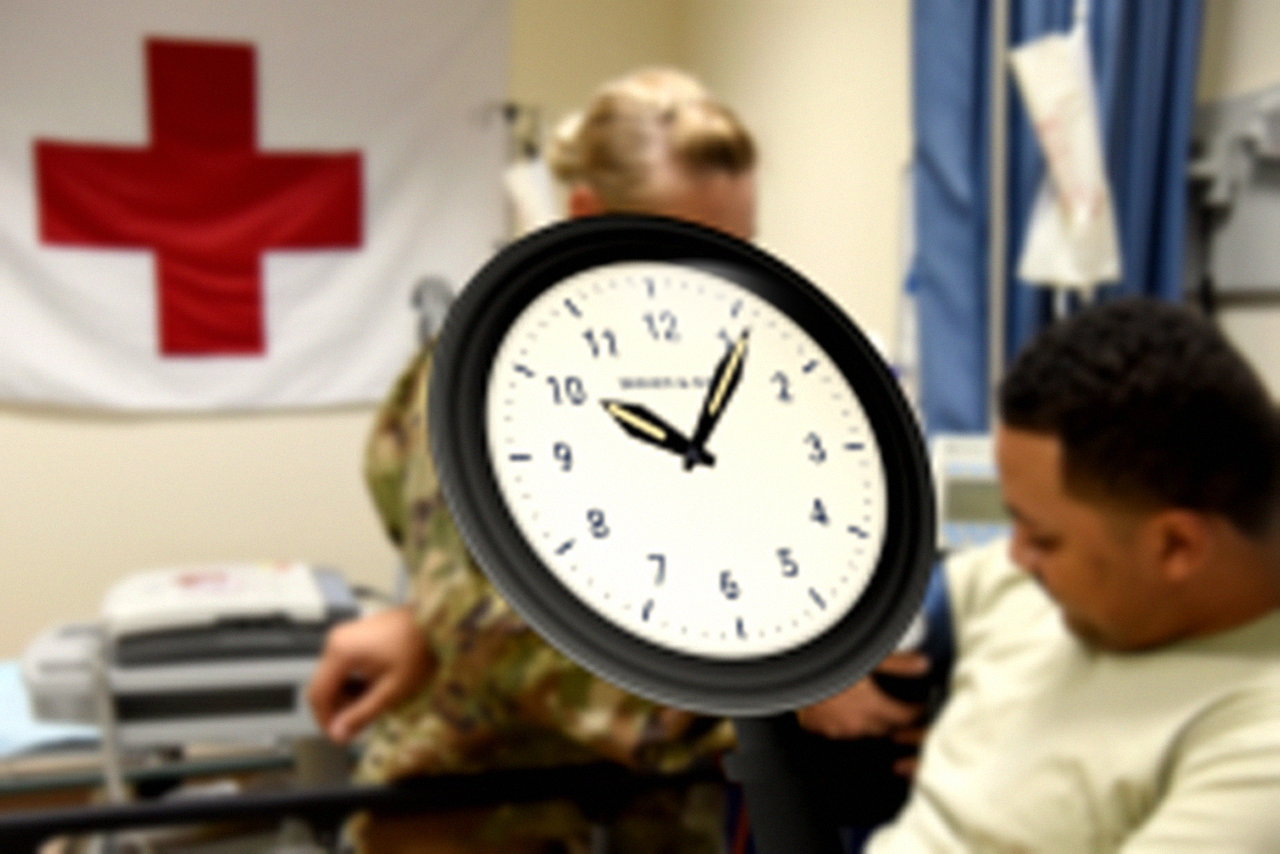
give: {"hour": 10, "minute": 6}
